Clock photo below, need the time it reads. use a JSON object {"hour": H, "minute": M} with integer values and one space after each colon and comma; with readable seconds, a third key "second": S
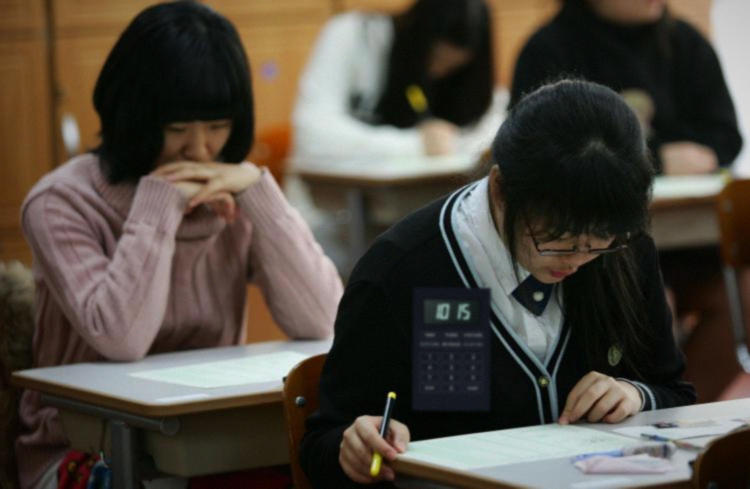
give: {"hour": 10, "minute": 15}
